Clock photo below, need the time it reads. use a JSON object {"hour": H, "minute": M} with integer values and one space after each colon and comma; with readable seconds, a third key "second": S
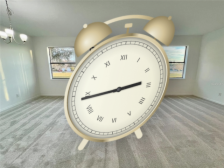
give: {"hour": 2, "minute": 44}
